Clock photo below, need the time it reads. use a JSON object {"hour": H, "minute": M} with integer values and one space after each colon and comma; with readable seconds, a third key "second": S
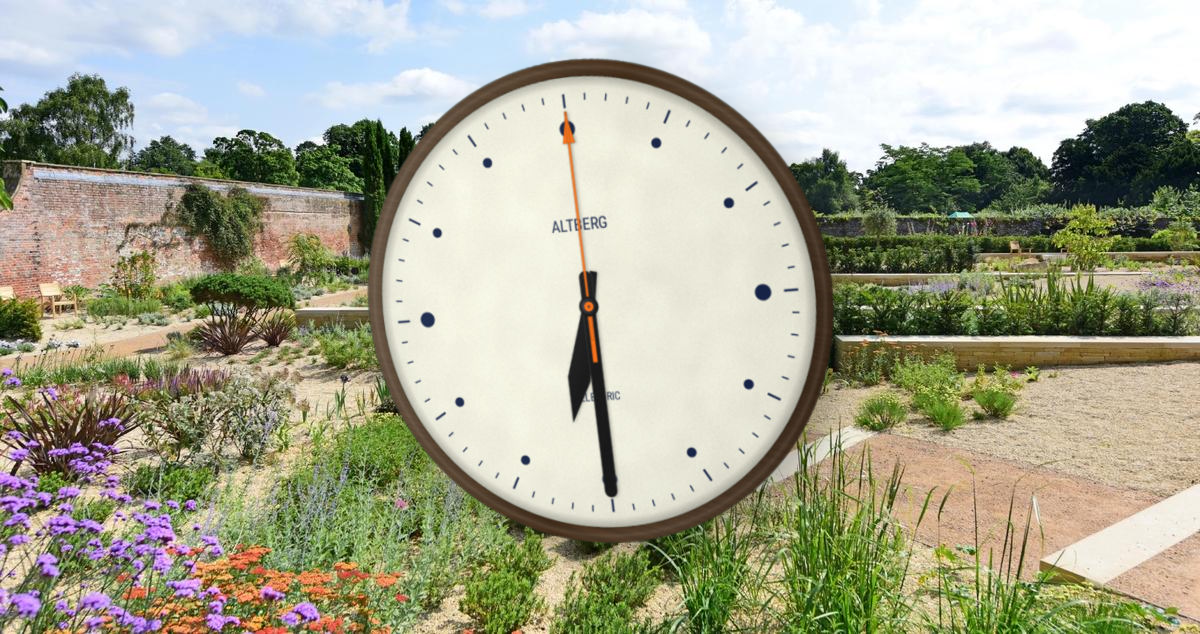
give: {"hour": 6, "minute": 30, "second": 0}
